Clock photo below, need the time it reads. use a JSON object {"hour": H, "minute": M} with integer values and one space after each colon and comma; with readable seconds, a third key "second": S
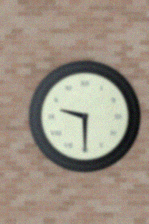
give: {"hour": 9, "minute": 30}
